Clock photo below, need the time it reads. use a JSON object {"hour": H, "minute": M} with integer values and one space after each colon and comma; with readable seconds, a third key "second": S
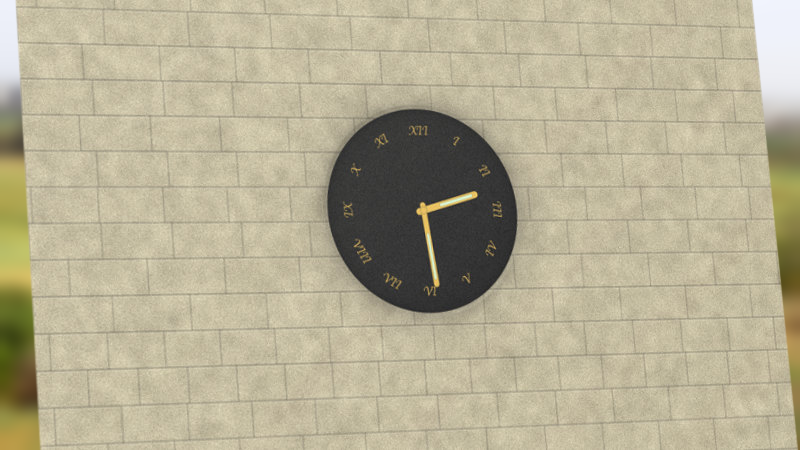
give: {"hour": 2, "minute": 29}
